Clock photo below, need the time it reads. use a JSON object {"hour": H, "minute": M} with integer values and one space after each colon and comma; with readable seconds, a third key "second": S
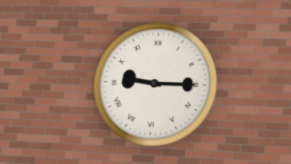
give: {"hour": 9, "minute": 15}
